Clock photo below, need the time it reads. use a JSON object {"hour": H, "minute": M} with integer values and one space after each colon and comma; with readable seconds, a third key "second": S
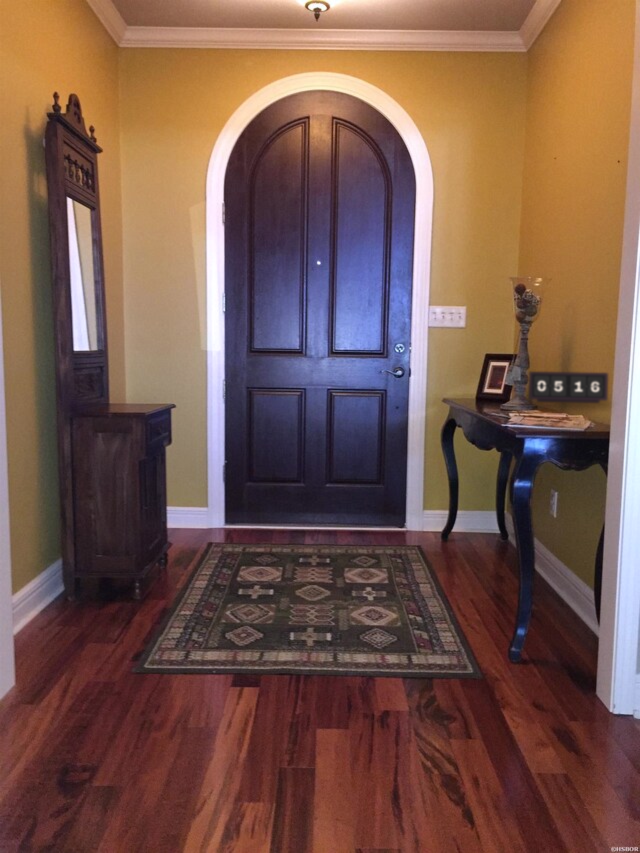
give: {"hour": 5, "minute": 16}
